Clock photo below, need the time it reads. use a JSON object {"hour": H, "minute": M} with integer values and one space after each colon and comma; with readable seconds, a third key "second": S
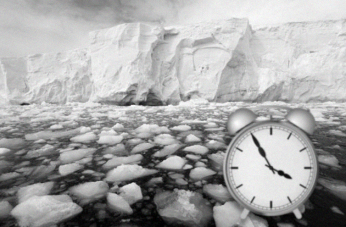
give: {"hour": 3, "minute": 55}
